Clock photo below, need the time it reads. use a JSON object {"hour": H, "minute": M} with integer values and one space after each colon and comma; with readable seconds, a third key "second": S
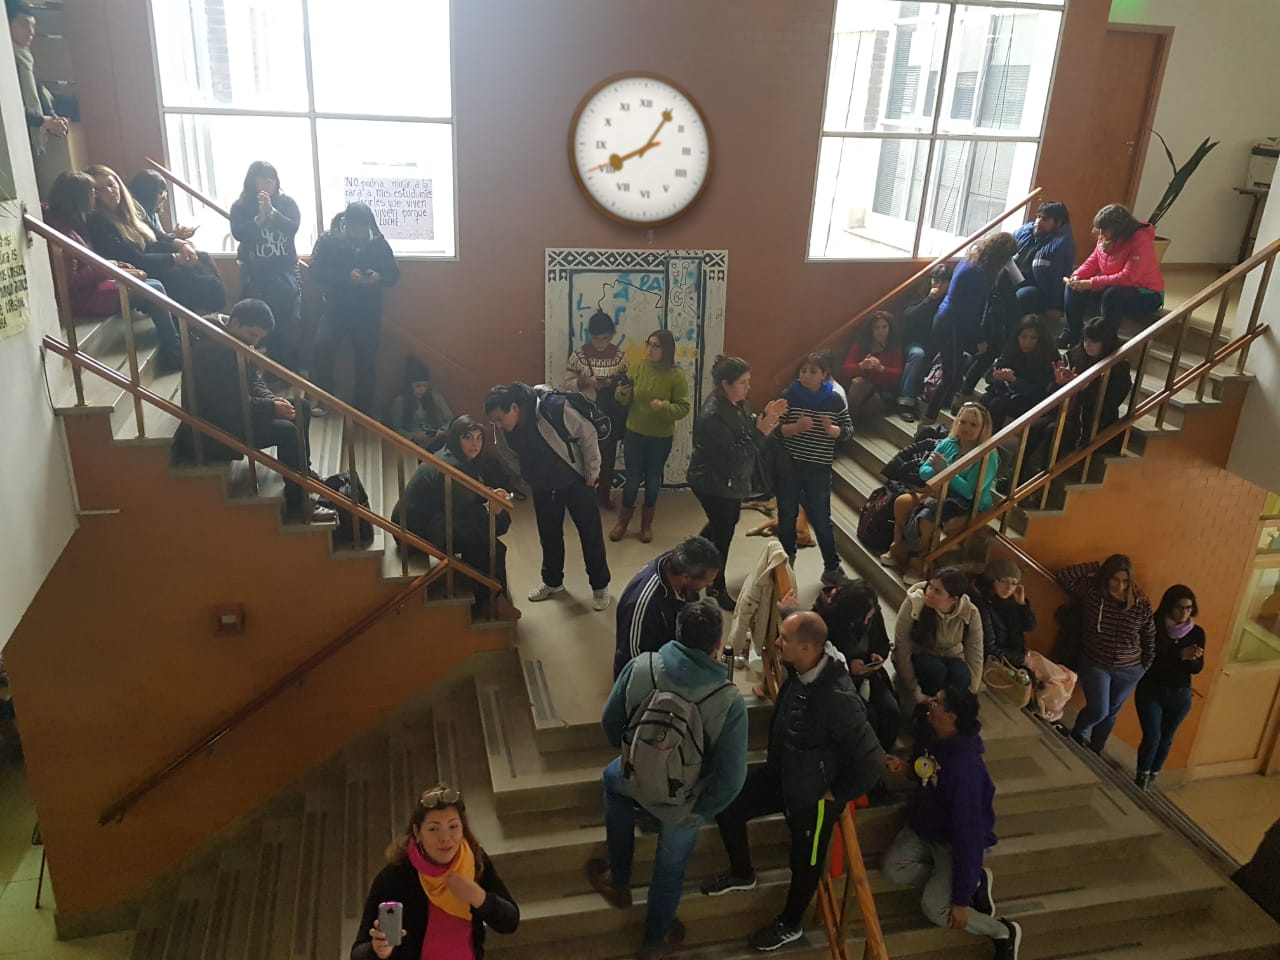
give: {"hour": 8, "minute": 5, "second": 41}
